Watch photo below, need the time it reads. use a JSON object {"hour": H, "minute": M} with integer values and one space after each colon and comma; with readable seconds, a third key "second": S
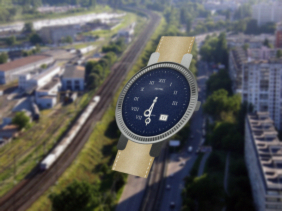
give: {"hour": 6, "minute": 30}
